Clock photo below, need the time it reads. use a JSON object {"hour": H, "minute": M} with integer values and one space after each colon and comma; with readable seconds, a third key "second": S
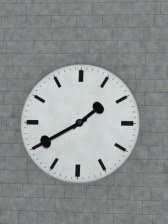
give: {"hour": 1, "minute": 40}
